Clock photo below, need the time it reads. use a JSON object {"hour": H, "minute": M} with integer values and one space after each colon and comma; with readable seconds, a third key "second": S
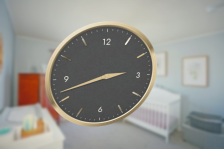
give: {"hour": 2, "minute": 42}
